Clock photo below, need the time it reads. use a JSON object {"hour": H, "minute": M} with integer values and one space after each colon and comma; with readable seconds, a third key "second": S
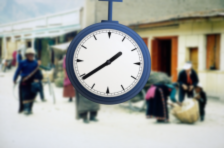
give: {"hour": 1, "minute": 39}
